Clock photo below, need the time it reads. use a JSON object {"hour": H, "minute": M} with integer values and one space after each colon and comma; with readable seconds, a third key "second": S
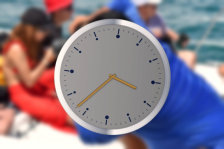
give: {"hour": 3, "minute": 37}
